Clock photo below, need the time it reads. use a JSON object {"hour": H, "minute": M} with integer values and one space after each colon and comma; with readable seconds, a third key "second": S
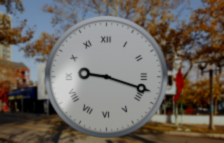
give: {"hour": 9, "minute": 18}
